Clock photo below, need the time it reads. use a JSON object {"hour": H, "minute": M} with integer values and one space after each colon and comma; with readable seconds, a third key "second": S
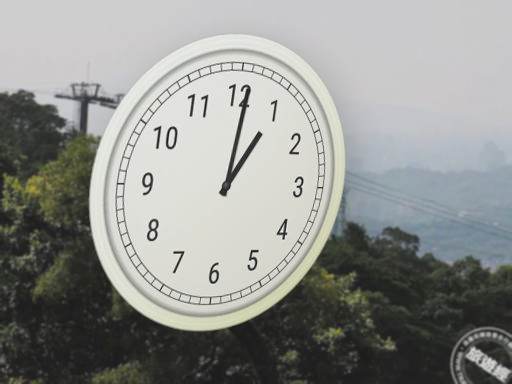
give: {"hour": 1, "minute": 1}
